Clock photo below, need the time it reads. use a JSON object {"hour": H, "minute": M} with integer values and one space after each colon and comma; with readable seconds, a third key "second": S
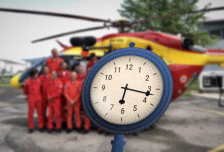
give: {"hour": 6, "minute": 17}
